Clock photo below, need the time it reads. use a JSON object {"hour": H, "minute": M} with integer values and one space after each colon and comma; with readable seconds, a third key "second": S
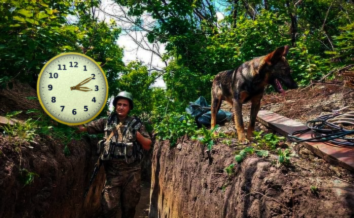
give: {"hour": 3, "minute": 10}
